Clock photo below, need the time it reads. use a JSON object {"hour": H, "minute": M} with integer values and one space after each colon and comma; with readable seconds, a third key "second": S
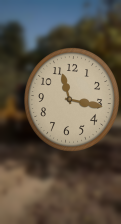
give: {"hour": 11, "minute": 16}
